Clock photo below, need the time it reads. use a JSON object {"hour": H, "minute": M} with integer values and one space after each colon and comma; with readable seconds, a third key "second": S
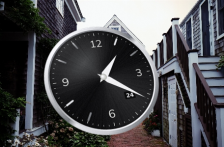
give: {"hour": 1, "minute": 21}
